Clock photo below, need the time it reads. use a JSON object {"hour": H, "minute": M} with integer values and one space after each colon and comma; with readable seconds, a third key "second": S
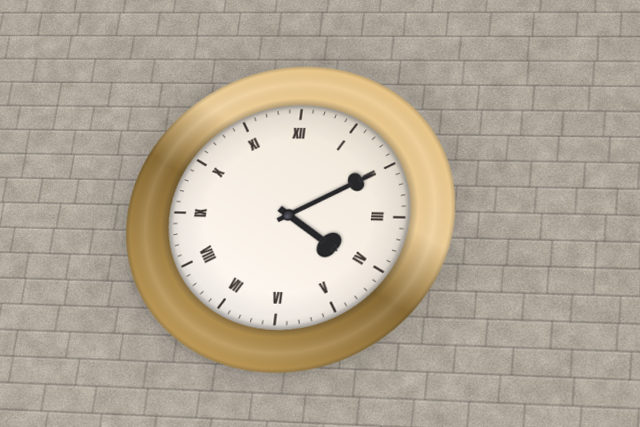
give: {"hour": 4, "minute": 10}
